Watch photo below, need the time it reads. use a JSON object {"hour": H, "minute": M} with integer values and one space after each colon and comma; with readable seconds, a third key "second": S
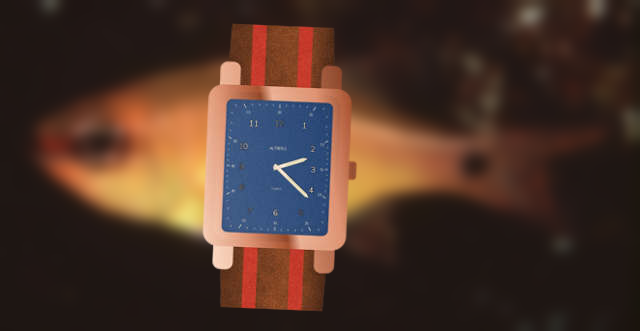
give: {"hour": 2, "minute": 22}
